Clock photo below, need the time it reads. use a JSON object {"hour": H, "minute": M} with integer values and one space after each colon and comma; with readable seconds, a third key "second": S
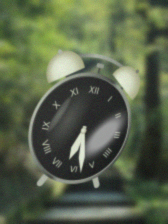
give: {"hour": 6, "minute": 28}
